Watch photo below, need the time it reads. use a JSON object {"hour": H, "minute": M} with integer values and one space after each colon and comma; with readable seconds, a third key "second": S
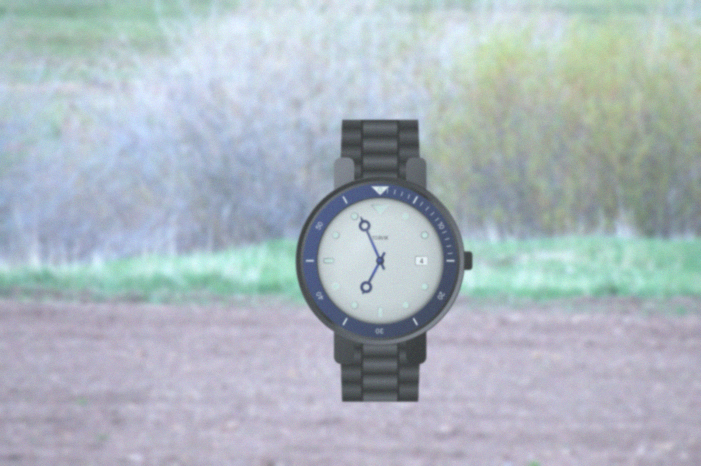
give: {"hour": 6, "minute": 56}
